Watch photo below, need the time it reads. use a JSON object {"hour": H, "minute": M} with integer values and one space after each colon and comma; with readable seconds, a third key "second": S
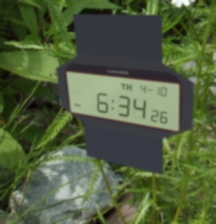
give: {"hour": 6, "minute": 34, "second": 26}
